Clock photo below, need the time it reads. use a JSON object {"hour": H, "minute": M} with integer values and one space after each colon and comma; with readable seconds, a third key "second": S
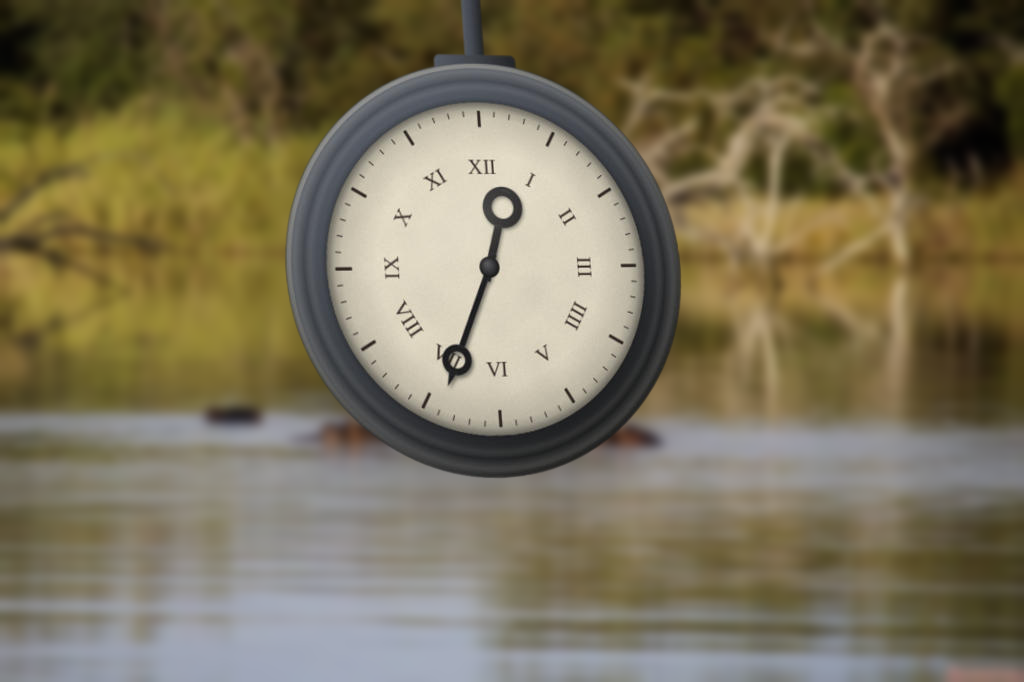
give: {"hour": 12, "minute": 34}
